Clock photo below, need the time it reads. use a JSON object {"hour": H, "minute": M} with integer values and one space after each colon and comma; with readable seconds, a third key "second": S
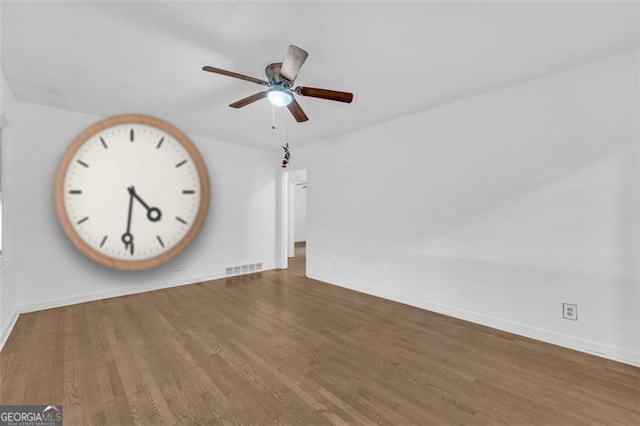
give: {"hour": 4, "minute": 31}
